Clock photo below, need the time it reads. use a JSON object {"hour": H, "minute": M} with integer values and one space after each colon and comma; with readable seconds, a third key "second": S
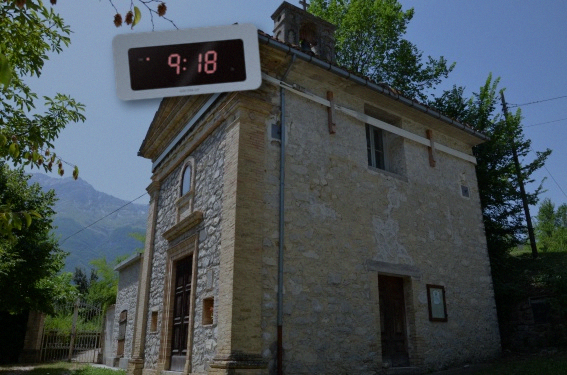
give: {"hour": 9, "minute": 18}
